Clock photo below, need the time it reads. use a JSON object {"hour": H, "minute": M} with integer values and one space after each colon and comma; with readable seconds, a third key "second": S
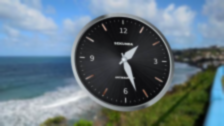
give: {"hour": 1, "minute": 27}
